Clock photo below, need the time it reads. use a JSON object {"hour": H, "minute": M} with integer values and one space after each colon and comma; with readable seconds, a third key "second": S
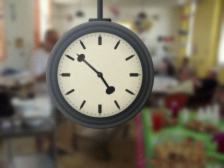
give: {"hour": 4, "minute": 52}
